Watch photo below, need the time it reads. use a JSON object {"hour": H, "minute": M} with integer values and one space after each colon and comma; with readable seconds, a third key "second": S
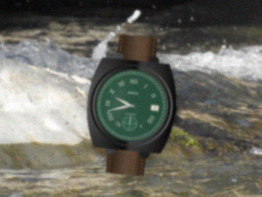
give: {"hour": 9, "minute": 42}
